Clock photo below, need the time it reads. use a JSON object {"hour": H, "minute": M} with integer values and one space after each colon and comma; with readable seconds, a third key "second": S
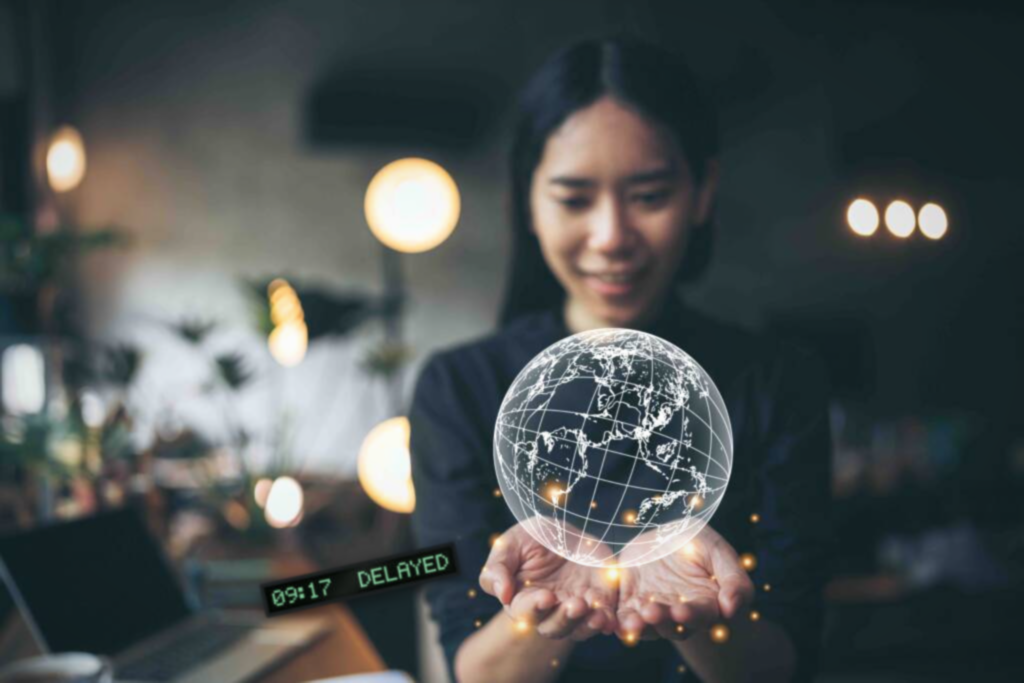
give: {"hour": 9, "minute": 17}
